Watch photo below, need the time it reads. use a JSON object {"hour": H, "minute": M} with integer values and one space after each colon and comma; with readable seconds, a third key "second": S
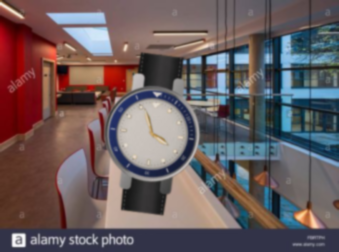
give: {"hour": 3, "minute": 56}
